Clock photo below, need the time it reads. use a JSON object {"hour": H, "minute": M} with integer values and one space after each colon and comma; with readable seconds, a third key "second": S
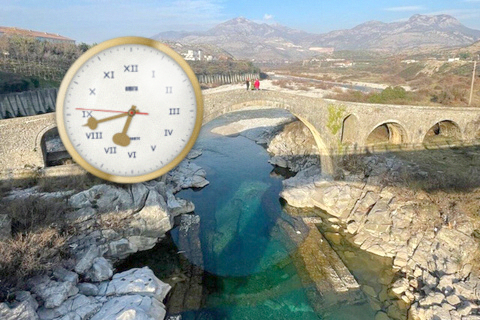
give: {"hour": 6, "minute": 42, "second": 46}
